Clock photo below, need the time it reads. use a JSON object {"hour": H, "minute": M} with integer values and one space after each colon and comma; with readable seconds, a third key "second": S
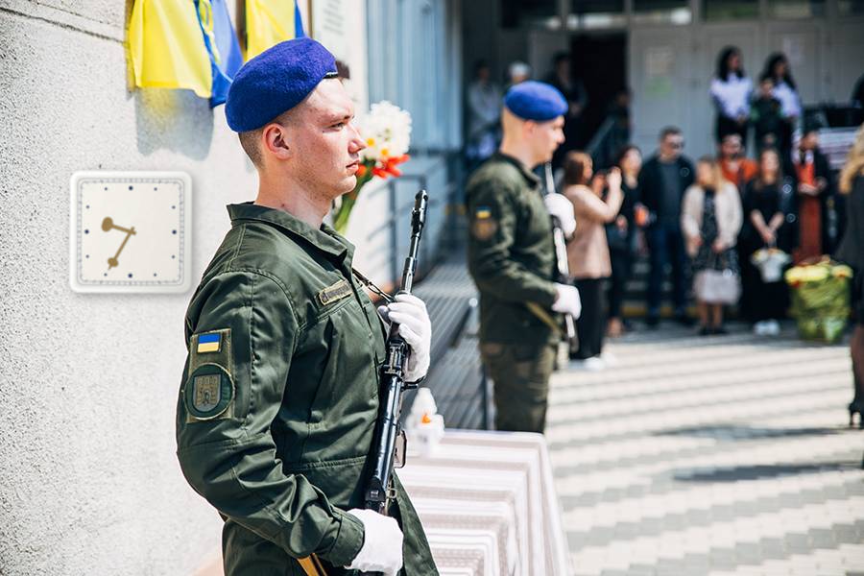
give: {"hour": 9, "minute": 35}
